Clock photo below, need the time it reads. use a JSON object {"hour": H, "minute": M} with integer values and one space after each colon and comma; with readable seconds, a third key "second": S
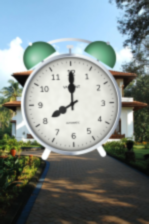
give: {"hour": 8, "minute": 0}
